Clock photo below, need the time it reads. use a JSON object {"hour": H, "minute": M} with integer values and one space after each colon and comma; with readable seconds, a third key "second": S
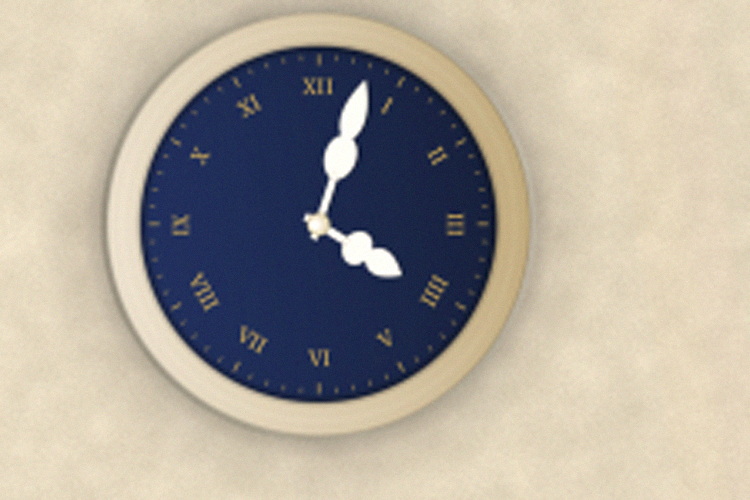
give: {"hour": 4, "minute": 3}
